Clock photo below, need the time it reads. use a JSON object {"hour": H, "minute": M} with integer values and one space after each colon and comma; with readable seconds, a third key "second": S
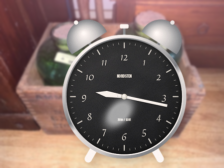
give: {"hour": 9, "minute": 17}
